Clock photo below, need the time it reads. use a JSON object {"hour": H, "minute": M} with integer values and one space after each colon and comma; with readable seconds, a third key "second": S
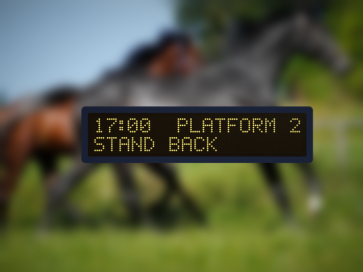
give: {"hour": 17, "minute": 0}
